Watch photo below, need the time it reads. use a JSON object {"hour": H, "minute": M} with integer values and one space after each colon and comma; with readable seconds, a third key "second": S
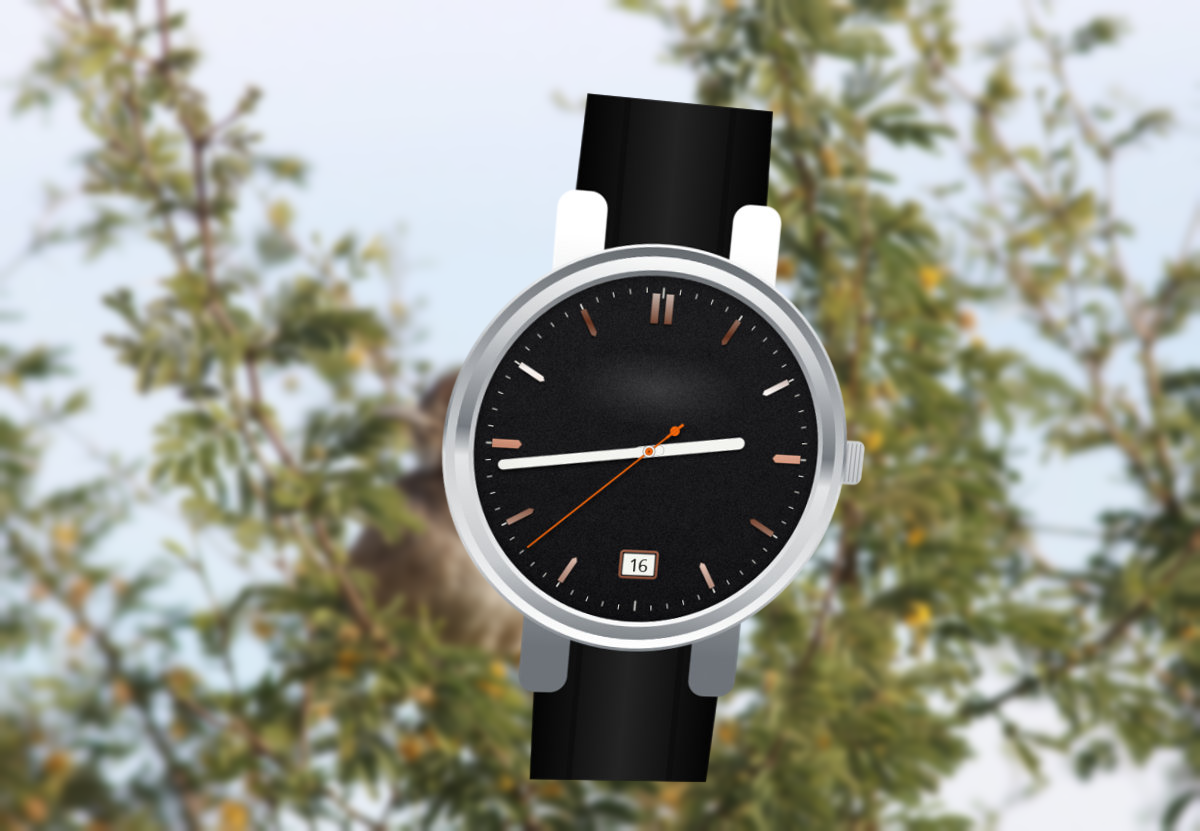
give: {"hour": 2, "minute": 43, "second": 38}
